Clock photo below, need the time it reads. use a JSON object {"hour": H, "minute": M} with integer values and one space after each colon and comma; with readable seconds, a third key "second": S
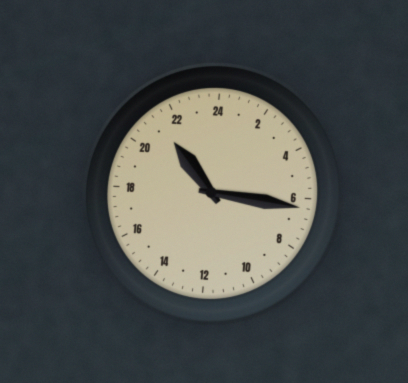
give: {"hour": 21, "minute": 16}
